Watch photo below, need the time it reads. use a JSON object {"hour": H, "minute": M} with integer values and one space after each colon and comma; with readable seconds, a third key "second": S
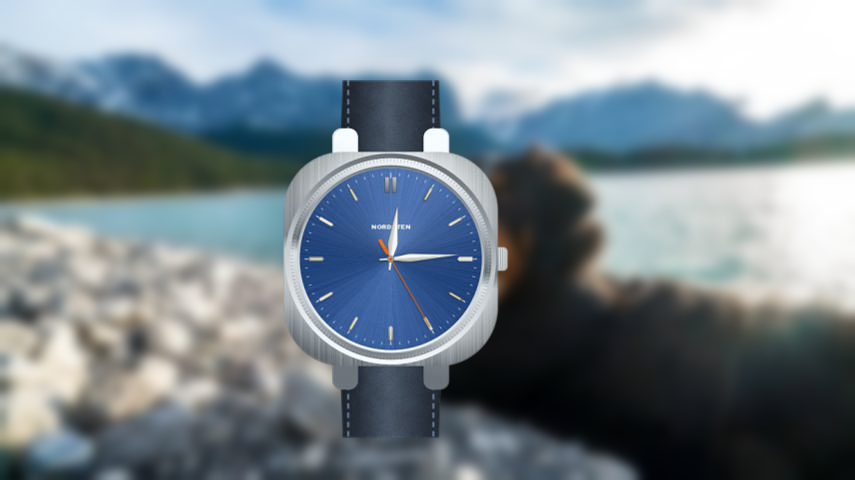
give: {"hour": 12, "minute": 14, "second": 25}
